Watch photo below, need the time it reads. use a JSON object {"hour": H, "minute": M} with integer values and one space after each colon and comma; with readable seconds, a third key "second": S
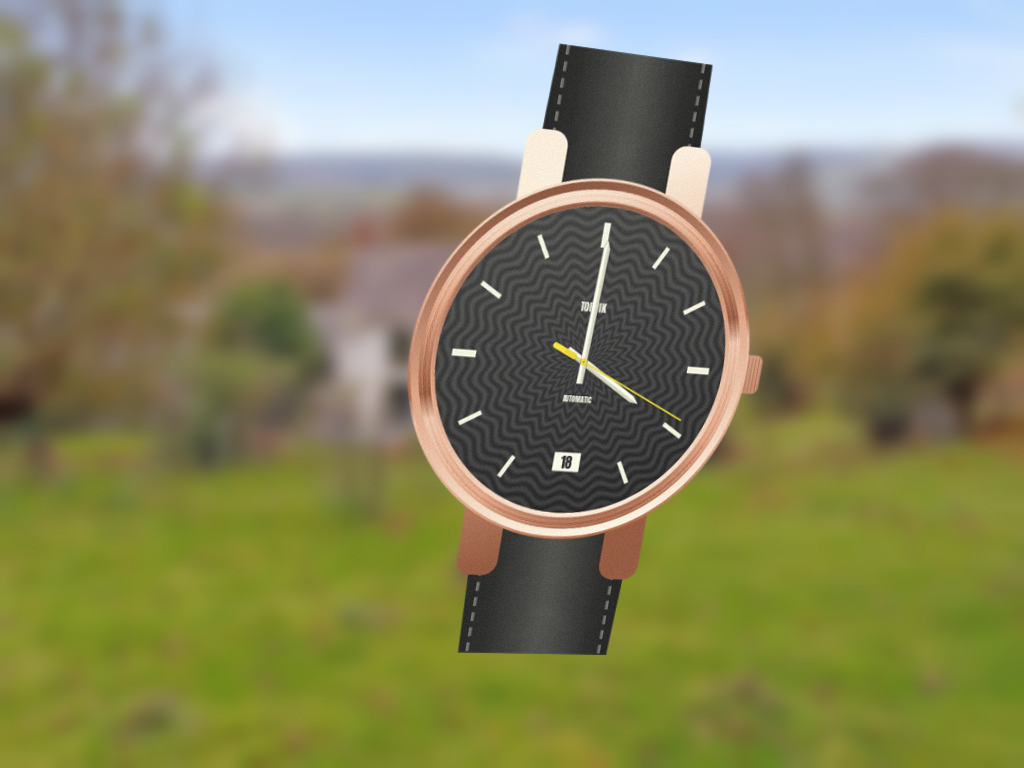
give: {"hour": 4, "minute": 0, "second": 19}
